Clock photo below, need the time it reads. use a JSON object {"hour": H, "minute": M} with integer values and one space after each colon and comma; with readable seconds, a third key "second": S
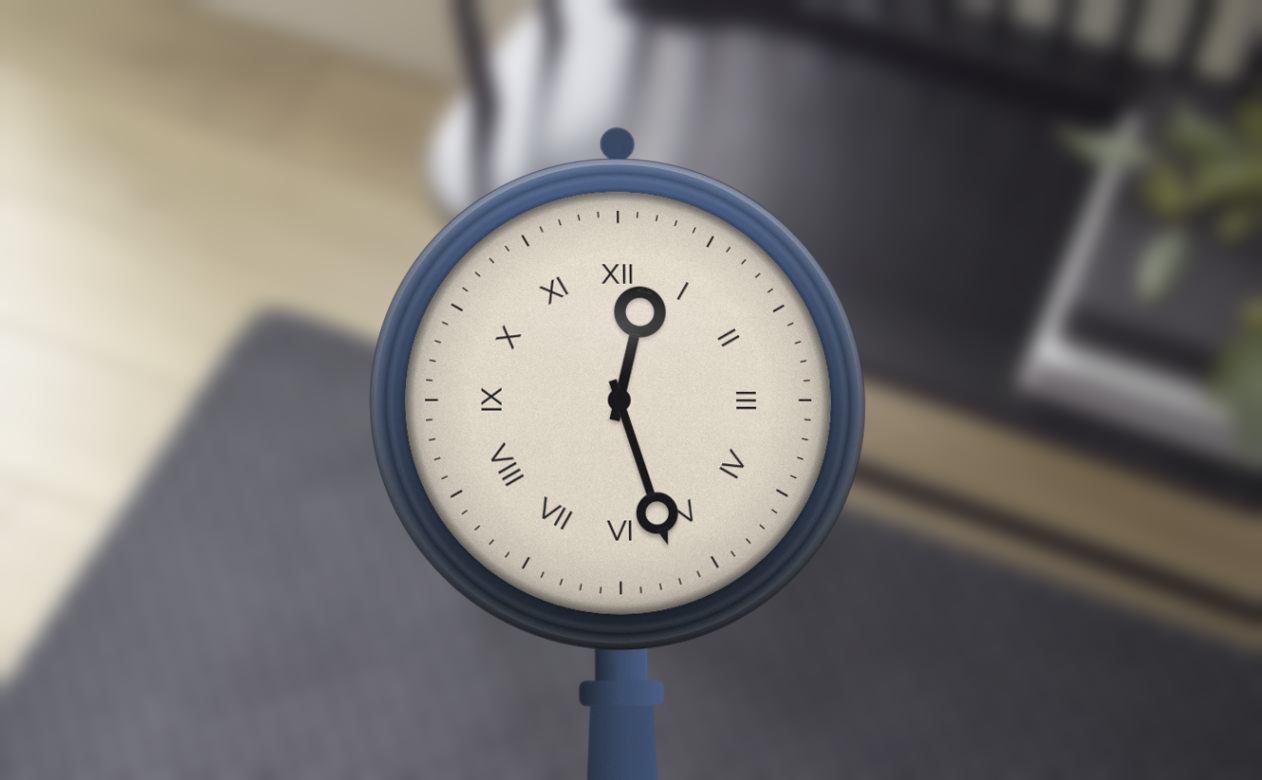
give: {"hour": 12, "minute": 27}
